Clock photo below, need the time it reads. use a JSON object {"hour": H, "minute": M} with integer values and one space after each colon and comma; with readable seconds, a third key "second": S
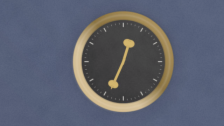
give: {"hour": 12, "minute": 34}
